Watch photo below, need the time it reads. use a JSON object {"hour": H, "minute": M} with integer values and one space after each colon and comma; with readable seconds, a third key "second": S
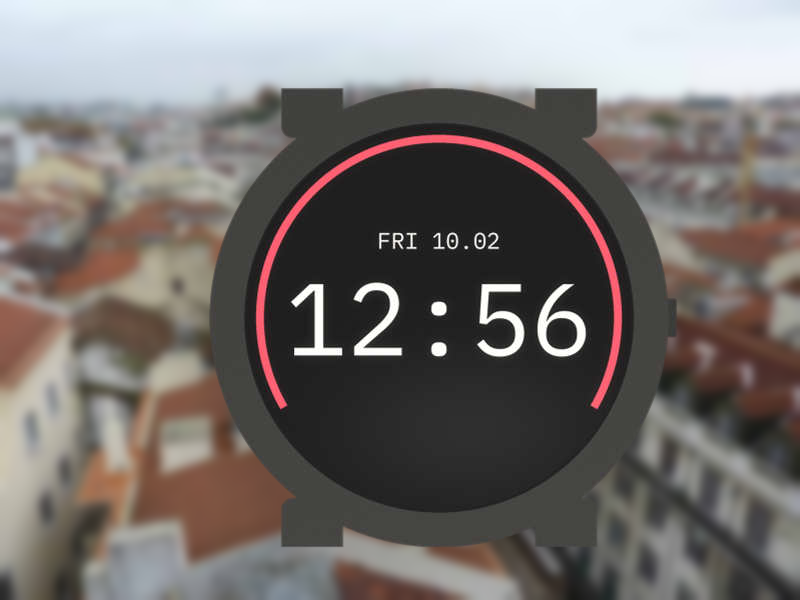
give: {"hour": 12, "minute": 56}
